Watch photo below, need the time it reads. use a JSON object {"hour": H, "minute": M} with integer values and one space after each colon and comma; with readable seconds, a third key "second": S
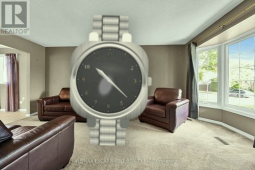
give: {"hour": 10, "minute": 22}
